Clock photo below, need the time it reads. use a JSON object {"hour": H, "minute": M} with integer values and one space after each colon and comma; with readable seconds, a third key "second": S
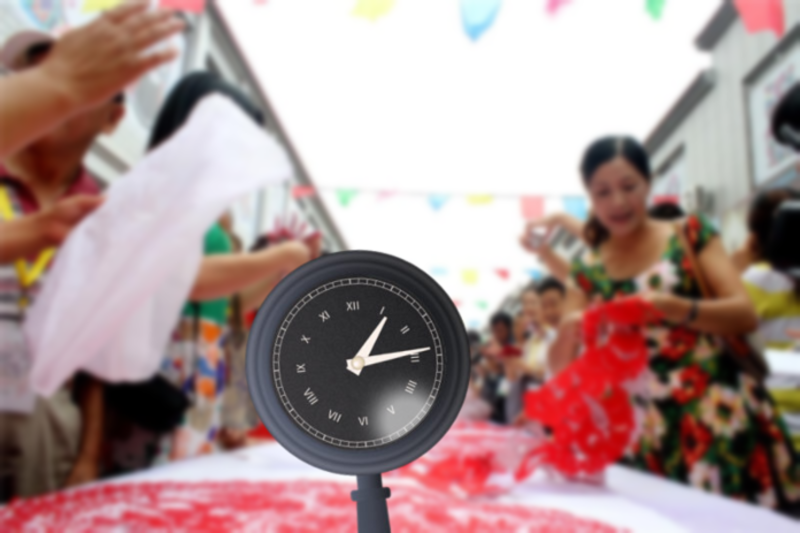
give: {"hour": 1, "minute": 14}
